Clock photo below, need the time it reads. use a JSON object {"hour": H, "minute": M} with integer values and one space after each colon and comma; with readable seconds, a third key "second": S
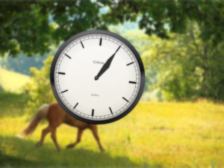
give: {"hour": 1, "minute": 5}
